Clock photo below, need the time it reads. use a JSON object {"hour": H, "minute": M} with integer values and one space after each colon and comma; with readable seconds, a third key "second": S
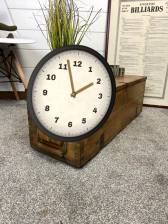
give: {"hour": 1, "minute": 57}
